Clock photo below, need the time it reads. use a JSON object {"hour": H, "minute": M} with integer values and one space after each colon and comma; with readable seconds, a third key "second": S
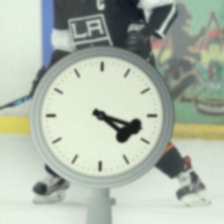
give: {"hour": 4, "minute": 18}
